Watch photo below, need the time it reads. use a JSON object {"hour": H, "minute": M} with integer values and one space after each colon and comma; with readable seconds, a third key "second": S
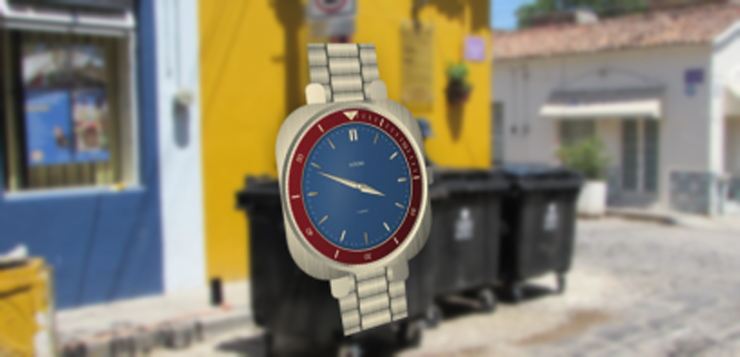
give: {"hour": 3, "minute": 49}
